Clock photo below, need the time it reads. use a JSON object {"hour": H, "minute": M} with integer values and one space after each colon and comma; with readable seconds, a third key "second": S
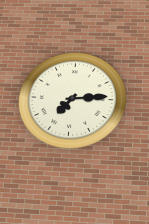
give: {"hour": 7, "minute": 14}
